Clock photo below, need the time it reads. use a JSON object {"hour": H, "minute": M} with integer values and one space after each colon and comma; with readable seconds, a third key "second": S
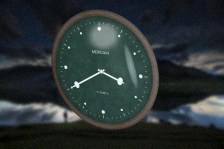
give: {"hour": 3, "minute": 40}
